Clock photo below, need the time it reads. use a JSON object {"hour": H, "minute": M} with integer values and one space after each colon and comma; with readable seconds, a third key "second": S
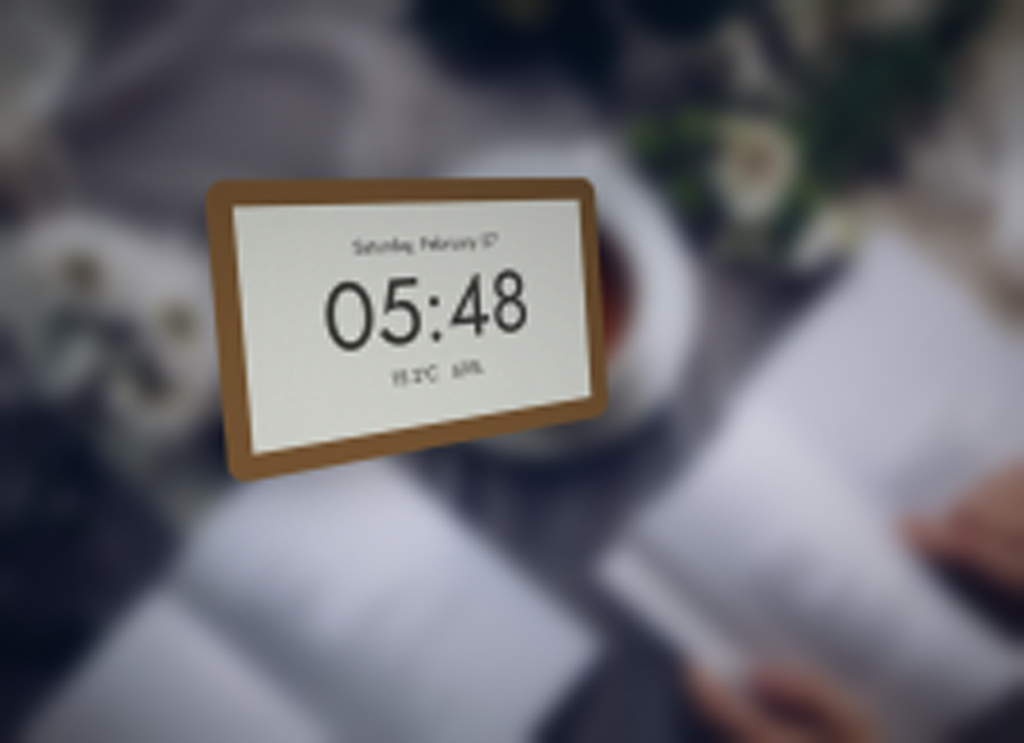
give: {"hour": 5, "minute": 48}
